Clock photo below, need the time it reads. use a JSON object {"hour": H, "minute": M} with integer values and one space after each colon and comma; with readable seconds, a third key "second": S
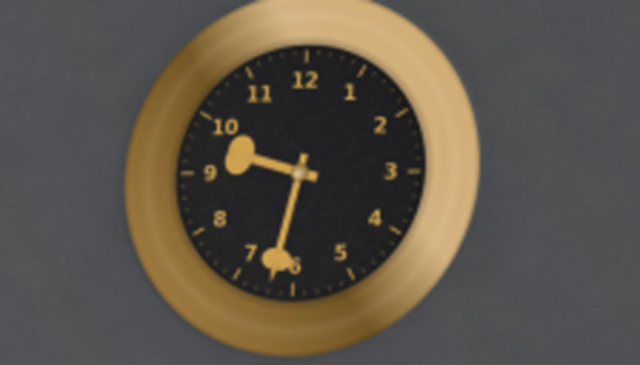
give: {"hour": 9, "minute": 32}
